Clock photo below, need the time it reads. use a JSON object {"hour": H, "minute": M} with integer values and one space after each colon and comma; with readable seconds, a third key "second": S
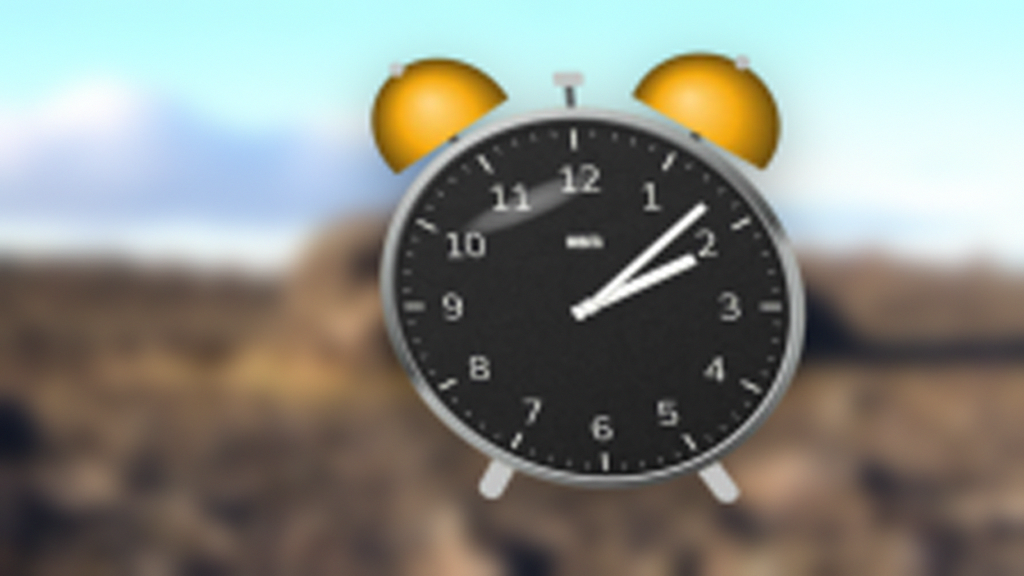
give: {"hour": 2, "minute": 8}
